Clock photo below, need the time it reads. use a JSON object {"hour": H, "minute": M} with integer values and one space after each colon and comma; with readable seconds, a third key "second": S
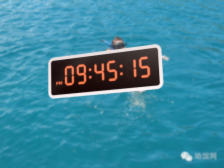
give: {"hour": 9, "minute": 45, "second": 15}
